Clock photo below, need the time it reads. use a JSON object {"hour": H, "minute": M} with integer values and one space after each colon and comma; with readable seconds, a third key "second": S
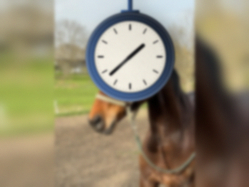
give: {"hour": 1, "minute": 38}
